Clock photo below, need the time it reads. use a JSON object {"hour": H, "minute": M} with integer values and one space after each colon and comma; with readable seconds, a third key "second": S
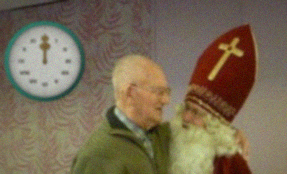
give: {"hour": 12, "minute": 0}
